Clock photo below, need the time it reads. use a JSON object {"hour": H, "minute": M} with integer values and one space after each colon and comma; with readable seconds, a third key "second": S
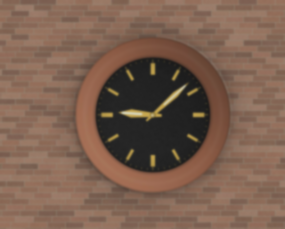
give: {"hour": 9, "minute": 8}
